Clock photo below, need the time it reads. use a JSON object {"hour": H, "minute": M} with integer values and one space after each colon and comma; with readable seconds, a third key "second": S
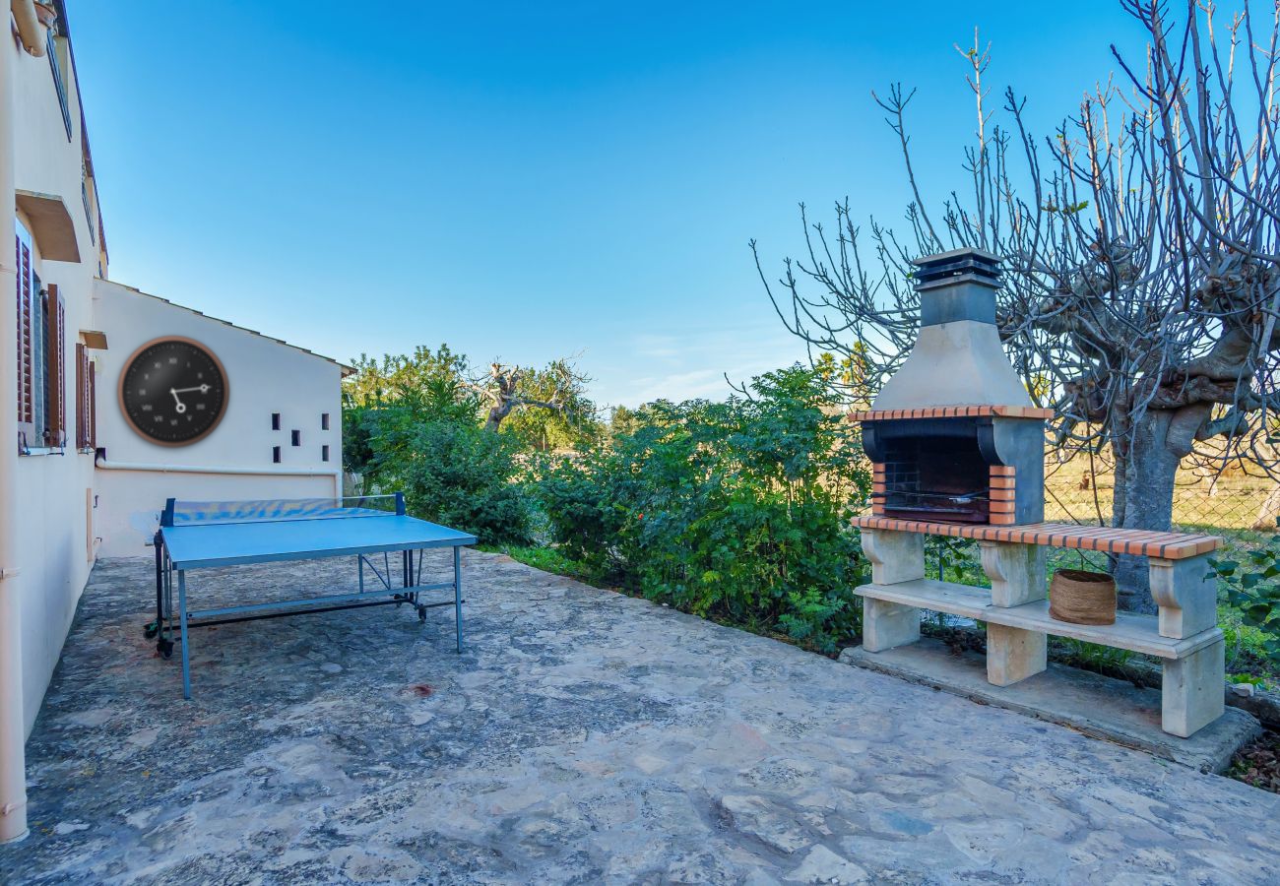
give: {"hour": 5, "minute": 14}
